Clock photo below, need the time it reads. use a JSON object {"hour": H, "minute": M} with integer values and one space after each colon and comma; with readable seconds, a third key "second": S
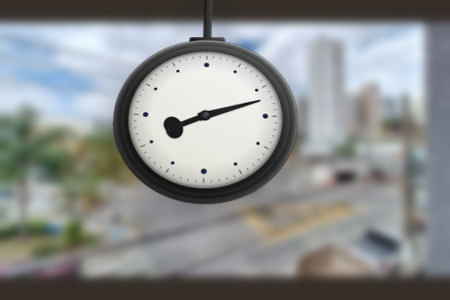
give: {"hour": 8, "minute": 12}
